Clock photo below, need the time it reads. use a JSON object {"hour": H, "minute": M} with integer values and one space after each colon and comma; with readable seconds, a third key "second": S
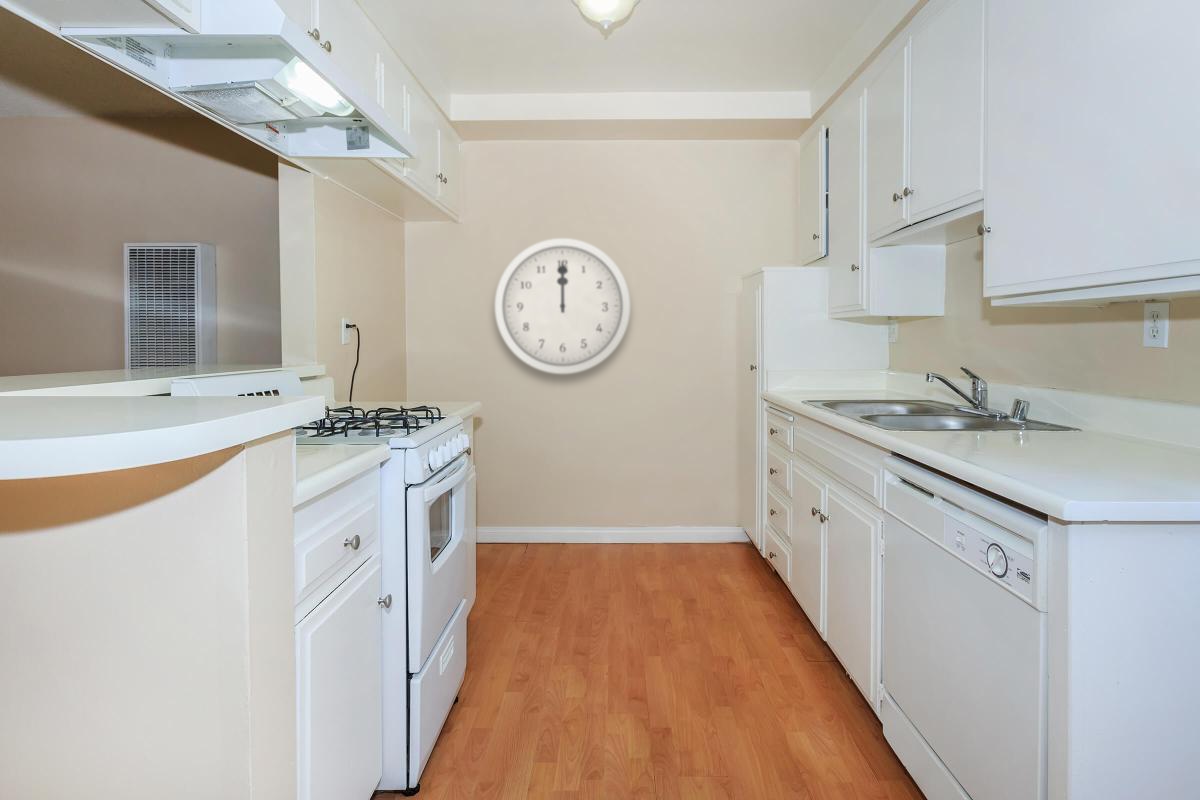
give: {"hour": 12, "minute": 0}
